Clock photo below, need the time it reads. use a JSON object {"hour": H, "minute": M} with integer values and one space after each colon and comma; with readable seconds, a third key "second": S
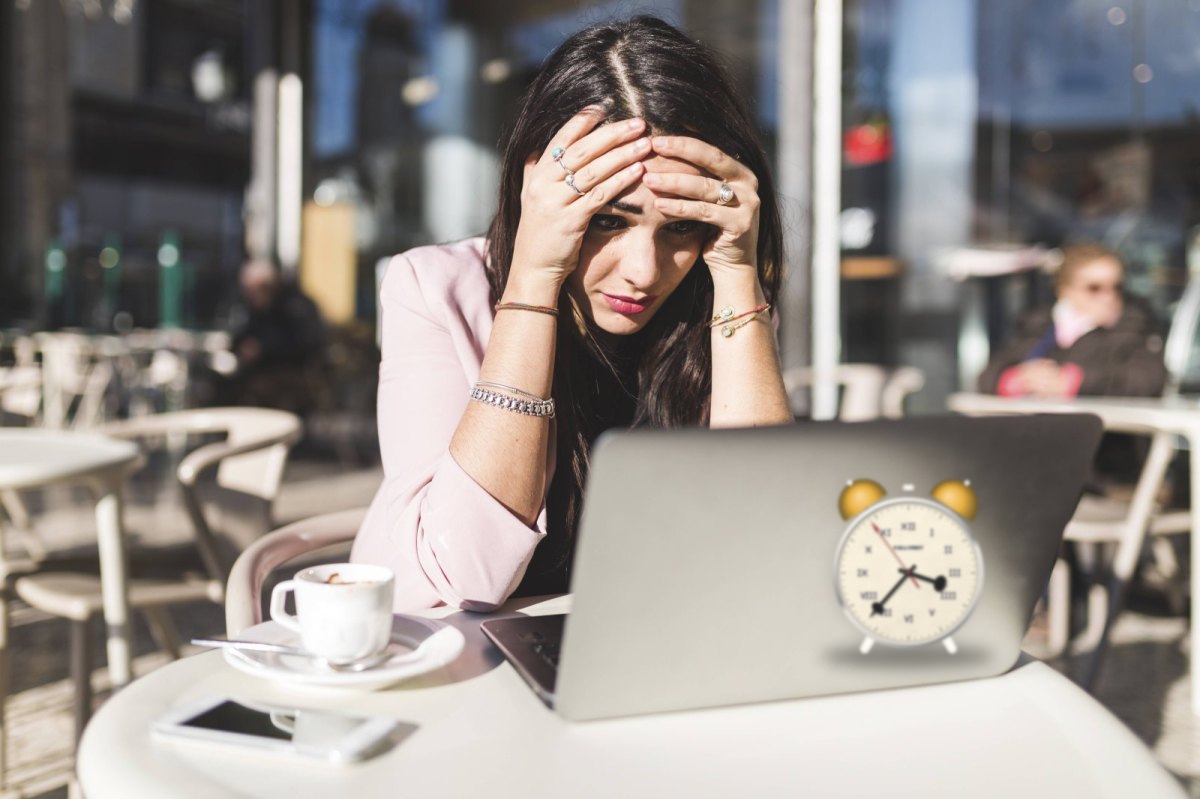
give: {"hour": 3, "minute": 36, "second": 54}
